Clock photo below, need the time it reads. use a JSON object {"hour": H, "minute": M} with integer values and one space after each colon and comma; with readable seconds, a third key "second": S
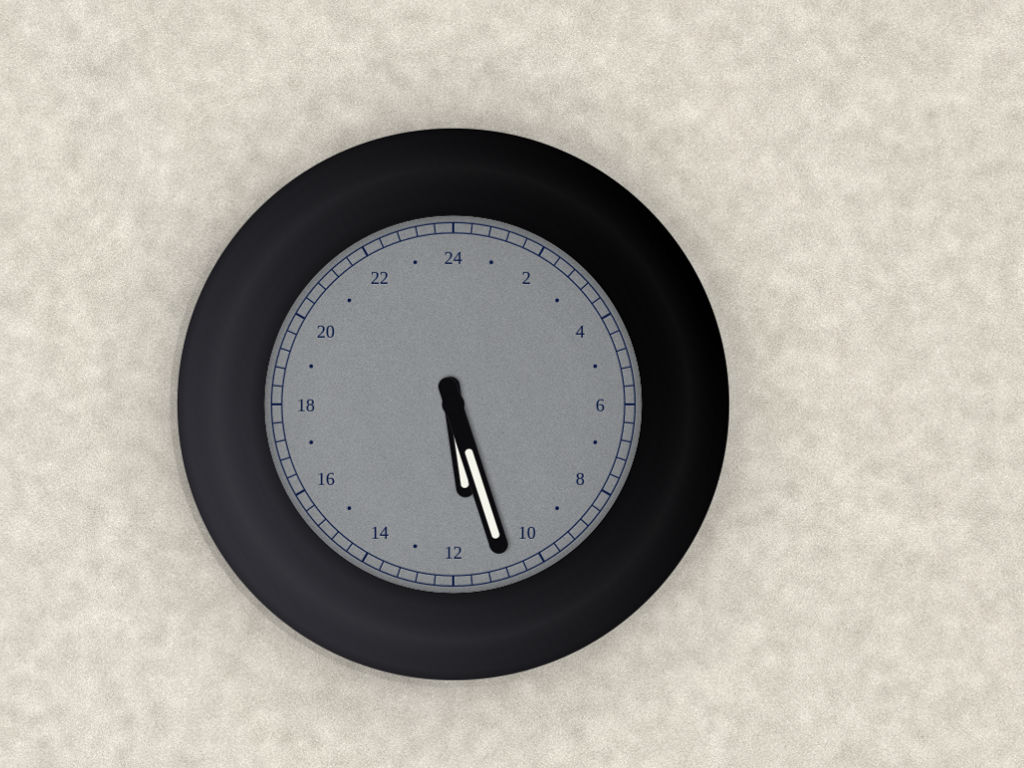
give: {"hour": 11, "minute": 27}
